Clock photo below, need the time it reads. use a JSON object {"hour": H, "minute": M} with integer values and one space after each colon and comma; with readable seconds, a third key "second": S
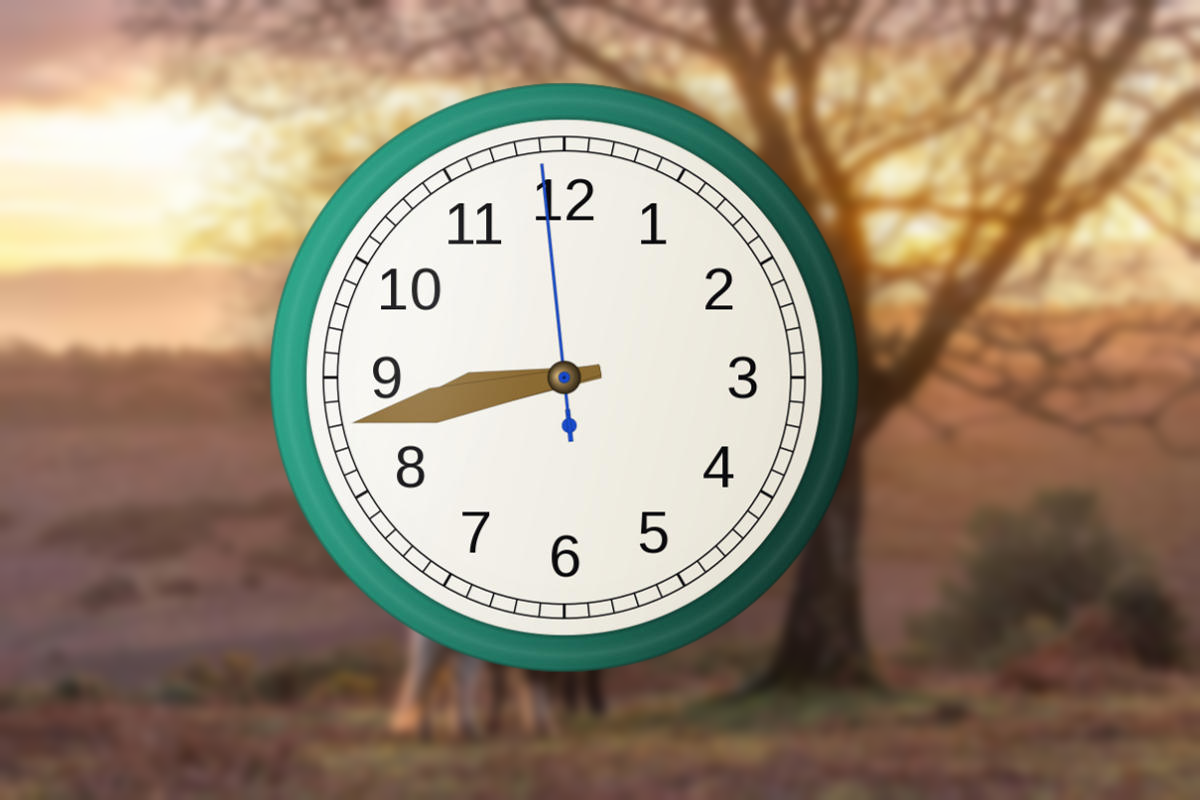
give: {"hour": 8, "minute": 42, "second": 59}
